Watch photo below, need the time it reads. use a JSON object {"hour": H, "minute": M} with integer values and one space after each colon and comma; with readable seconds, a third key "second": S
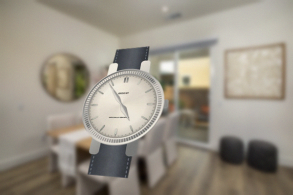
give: {"hour": 4, "minute": 54}
